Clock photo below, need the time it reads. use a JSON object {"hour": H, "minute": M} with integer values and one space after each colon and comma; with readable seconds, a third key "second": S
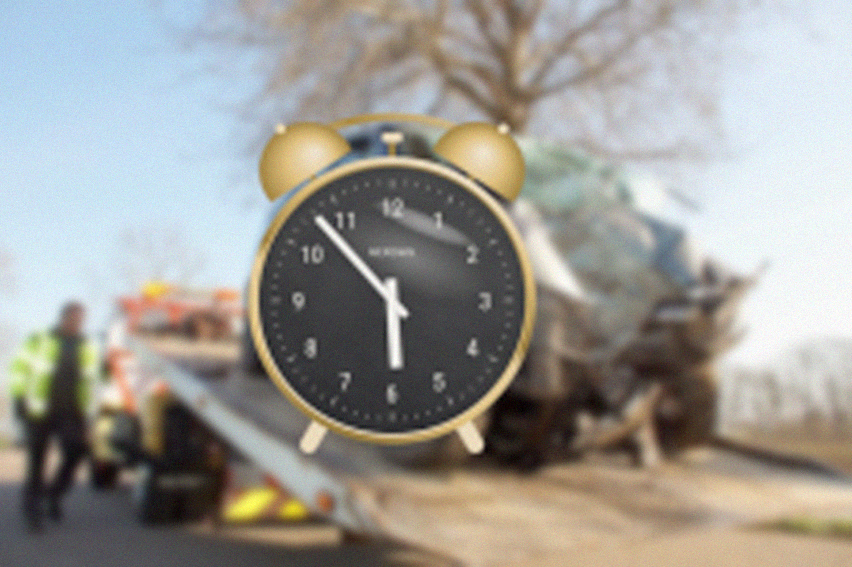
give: {"hour": 5, "minute": 53}
